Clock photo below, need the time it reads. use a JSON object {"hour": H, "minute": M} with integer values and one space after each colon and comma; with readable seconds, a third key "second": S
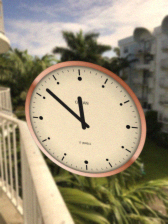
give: {"hour": 11, "minute": 52}
